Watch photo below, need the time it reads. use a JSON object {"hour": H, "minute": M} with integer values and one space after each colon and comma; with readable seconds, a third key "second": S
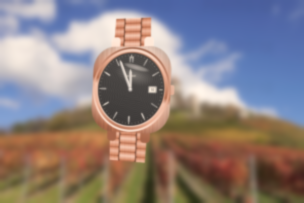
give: {"hour": 11, "minute": 56}
